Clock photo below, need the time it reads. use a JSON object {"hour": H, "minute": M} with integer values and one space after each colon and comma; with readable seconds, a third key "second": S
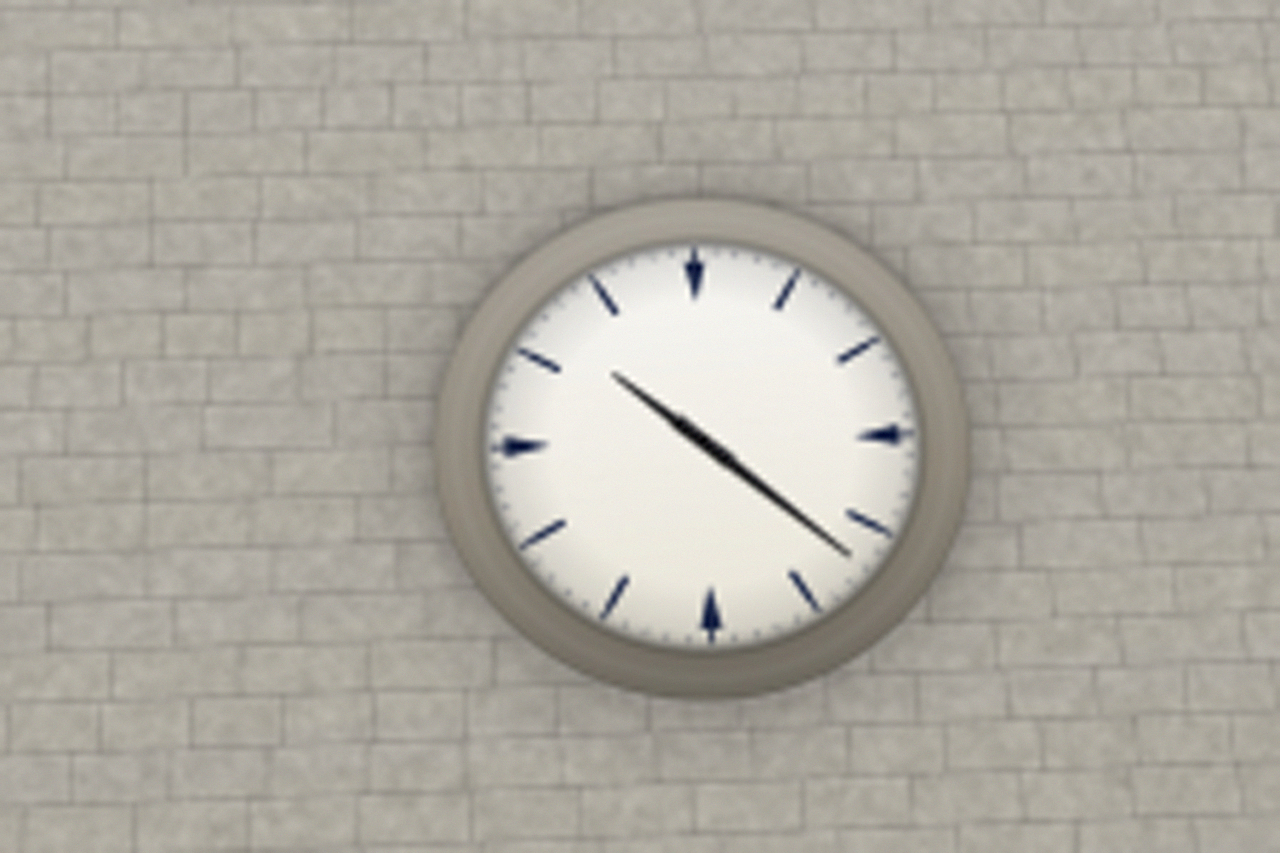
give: {"hour": 10, "minute": 22}
